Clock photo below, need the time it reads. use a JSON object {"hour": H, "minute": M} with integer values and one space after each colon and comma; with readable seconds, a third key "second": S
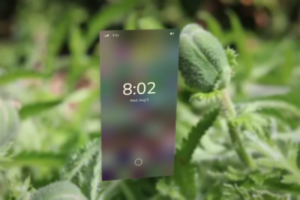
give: {"hour": 8, "minute": 2}
